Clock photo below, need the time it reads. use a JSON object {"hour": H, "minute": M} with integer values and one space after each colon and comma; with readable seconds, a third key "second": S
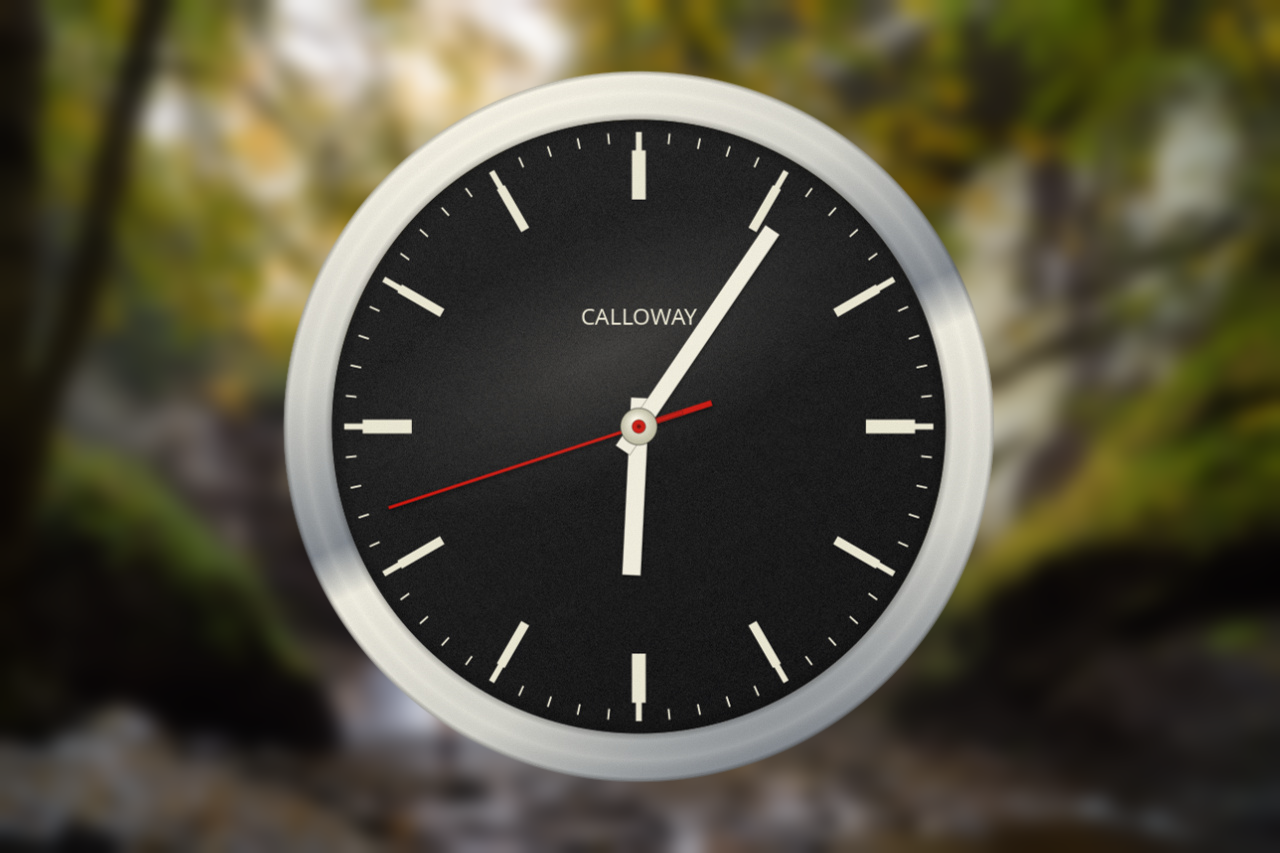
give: {"hour": 6, "minute": 5, "second": 42}
